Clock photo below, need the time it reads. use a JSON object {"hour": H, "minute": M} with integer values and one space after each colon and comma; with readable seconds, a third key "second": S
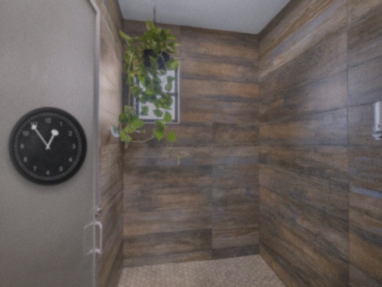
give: {"hour": 12, "minute": 54}
